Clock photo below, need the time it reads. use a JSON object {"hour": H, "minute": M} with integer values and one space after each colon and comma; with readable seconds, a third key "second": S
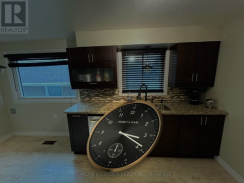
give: {"hour": 3, "minute": 19}
